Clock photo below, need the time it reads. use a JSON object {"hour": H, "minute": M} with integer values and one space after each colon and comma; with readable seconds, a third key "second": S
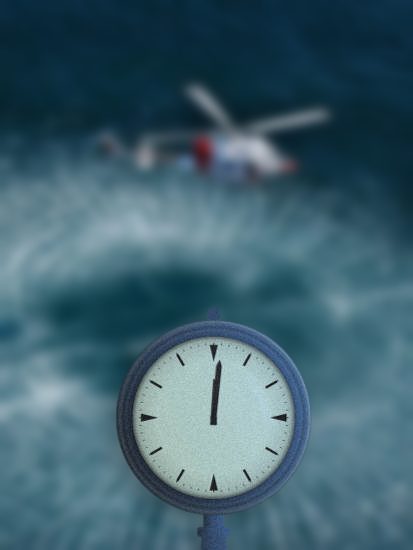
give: {"hour": 12, "minute": 1}
